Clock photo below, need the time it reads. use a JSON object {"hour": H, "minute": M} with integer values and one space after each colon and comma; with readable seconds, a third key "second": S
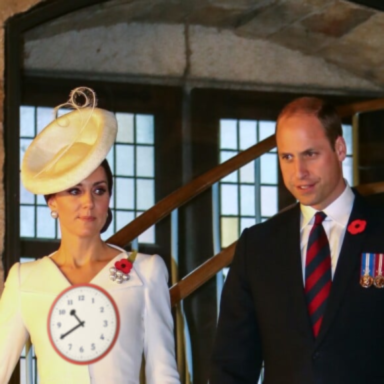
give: {"hour": 10, "minute": 40}
